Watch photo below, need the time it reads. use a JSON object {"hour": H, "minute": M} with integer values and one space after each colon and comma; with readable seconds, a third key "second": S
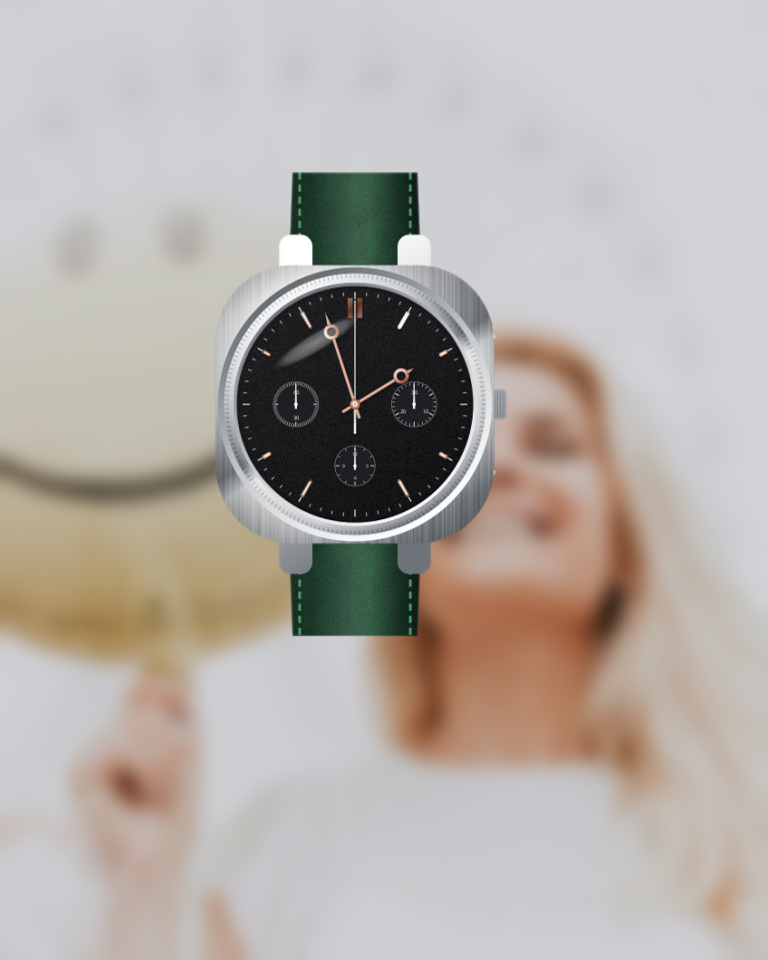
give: {"hour": 1, "minute": 57}
